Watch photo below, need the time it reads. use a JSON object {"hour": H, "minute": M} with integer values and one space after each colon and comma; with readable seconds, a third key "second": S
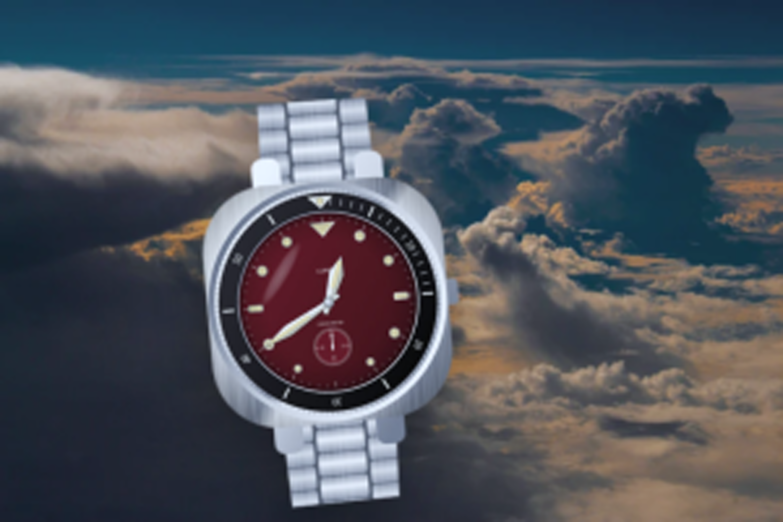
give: {"hour": 12, "minute": 40}
